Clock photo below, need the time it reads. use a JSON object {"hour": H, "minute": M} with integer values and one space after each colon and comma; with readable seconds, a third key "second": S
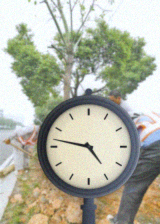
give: {"hour": 4, "minute": 47}
